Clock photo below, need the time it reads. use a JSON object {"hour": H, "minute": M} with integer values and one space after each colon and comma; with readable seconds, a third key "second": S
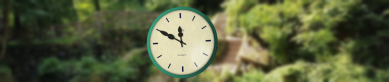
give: {"hour": 11, "minute": 50}
